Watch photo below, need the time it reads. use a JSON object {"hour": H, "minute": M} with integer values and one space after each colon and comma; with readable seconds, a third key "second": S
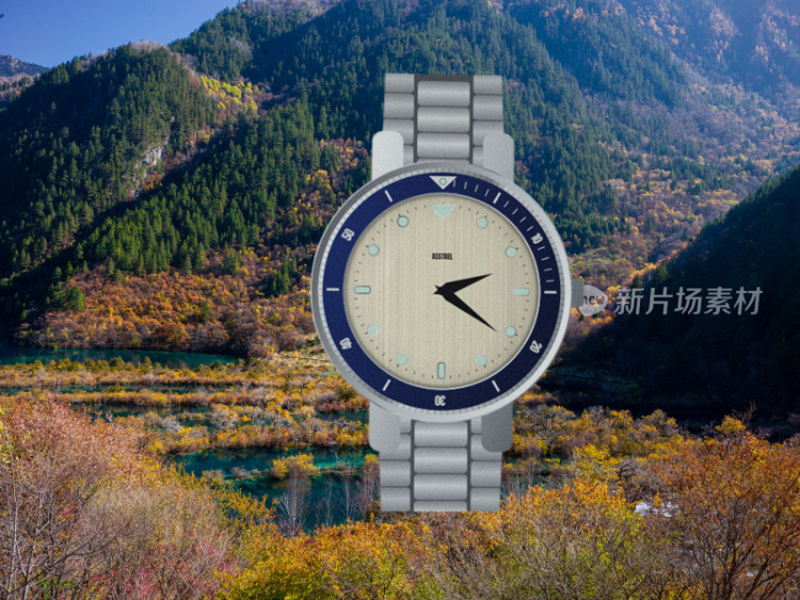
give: {"hour": 2, "minute": 21}
